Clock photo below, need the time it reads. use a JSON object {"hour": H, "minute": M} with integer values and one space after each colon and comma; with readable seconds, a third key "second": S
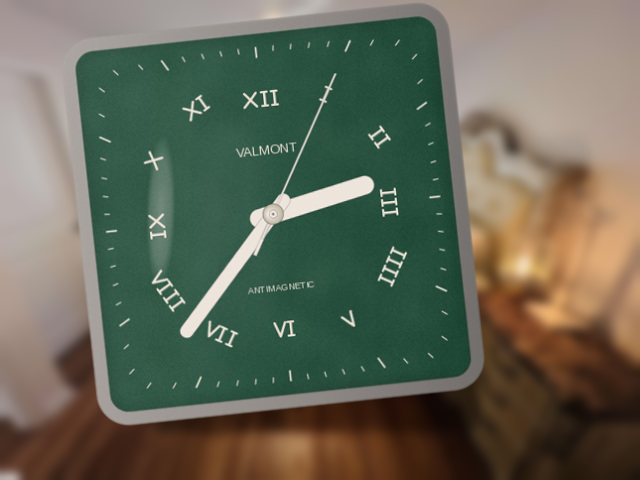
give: {"hour": 2, "minute": 37, "second": 5}
